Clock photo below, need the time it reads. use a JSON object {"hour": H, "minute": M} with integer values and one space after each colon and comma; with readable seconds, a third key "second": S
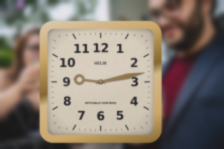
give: {"hour": 9, "minute": 13}
